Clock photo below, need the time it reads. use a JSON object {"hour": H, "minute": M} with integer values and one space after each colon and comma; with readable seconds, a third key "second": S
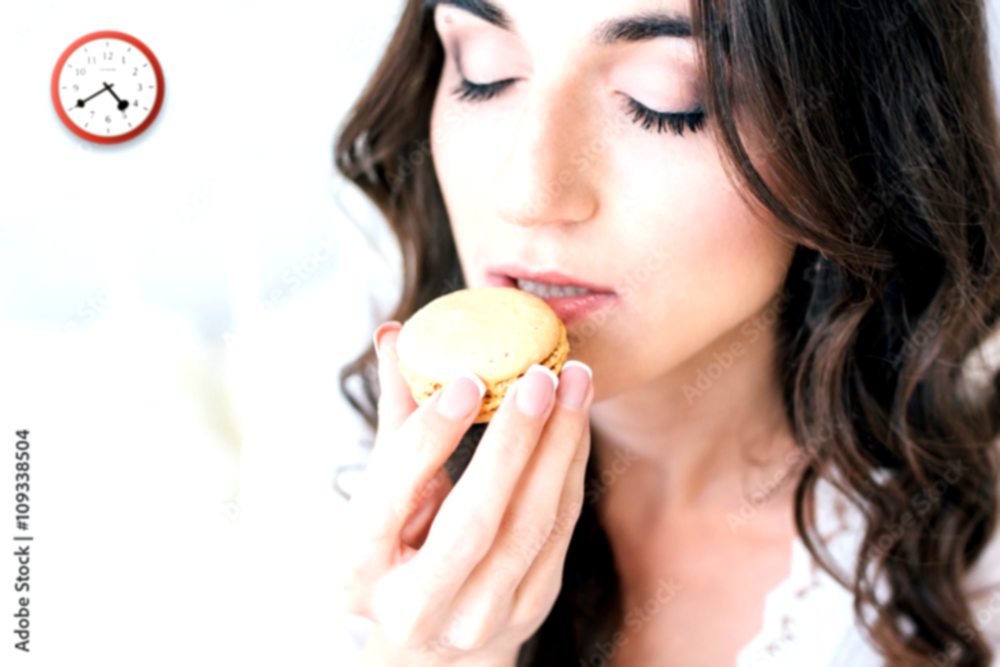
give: {"hour": 4, "minute": 40}
